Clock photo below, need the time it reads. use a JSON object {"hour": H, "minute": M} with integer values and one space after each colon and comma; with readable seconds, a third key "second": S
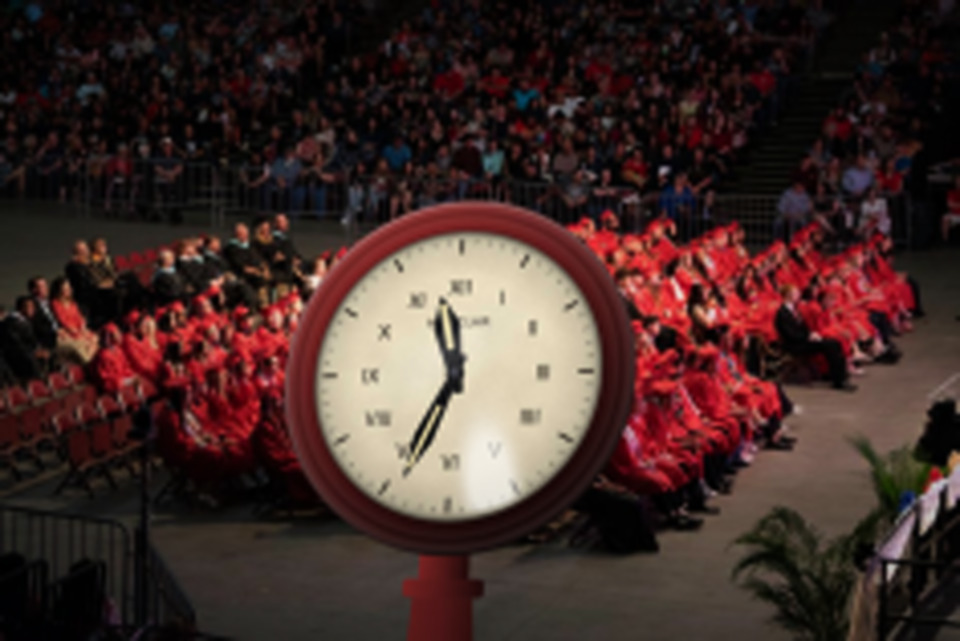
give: {"hour": 11, "minute": 34}
